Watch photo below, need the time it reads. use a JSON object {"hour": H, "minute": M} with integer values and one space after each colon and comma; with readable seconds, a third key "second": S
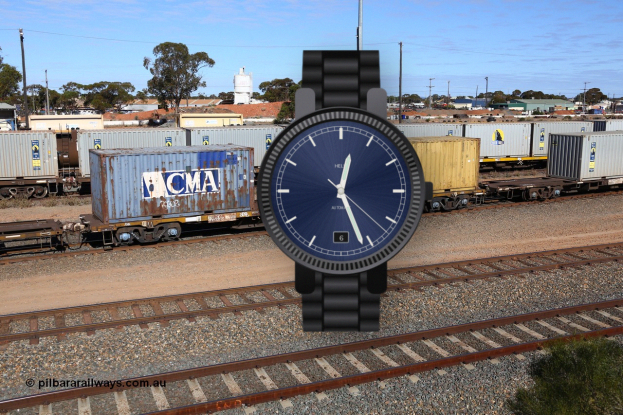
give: {"hour": 12, "minute": 26, "second": 22}
